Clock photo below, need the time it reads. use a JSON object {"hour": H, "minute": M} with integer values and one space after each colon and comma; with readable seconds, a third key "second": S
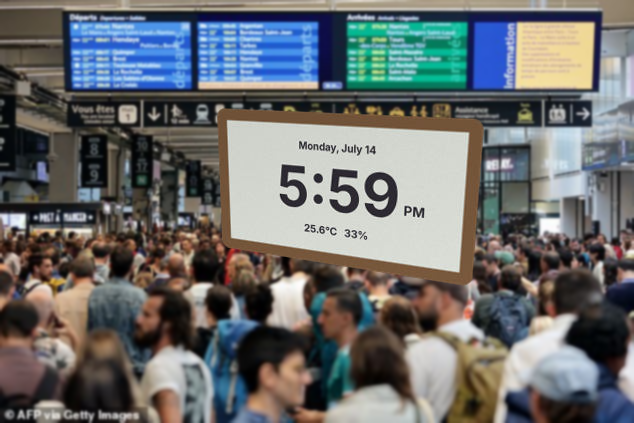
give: {"hour": 5, "minute": 59}
